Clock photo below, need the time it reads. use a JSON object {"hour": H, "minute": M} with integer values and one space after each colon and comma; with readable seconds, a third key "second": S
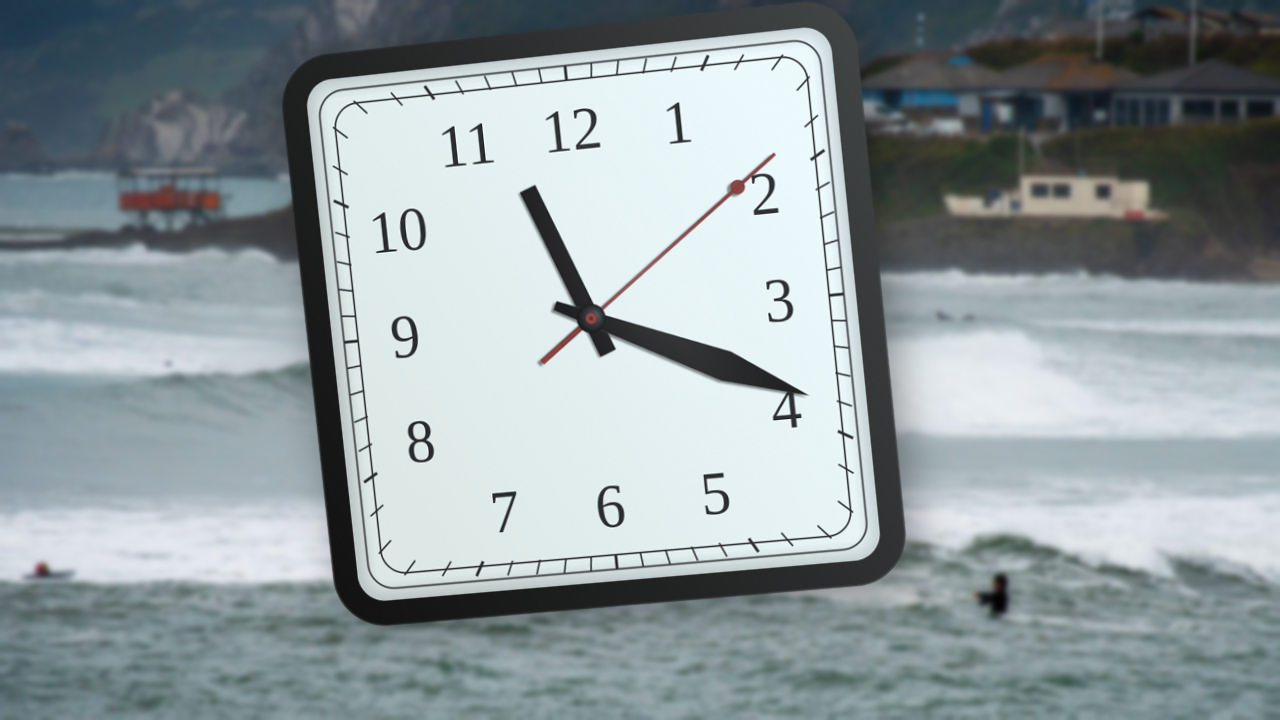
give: {"hour": 11, "minute": 19, "second": 9}
